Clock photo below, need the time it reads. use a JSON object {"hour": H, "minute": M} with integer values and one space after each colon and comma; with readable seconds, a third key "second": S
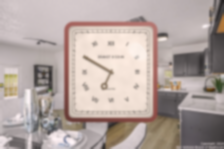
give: {"hour": 6, "minute": 50}
